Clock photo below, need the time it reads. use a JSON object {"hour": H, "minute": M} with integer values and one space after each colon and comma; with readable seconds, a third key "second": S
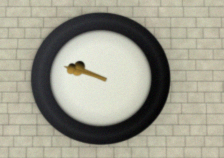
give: {"hour": 9, "minute": 48}
